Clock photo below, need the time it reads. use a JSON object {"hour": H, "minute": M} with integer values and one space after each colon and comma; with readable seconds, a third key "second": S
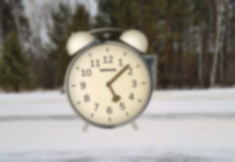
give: {"hour": 5, "minute": 8}
